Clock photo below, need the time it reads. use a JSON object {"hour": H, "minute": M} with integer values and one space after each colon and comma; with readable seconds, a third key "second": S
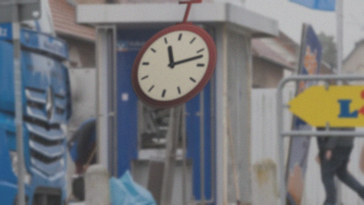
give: {"hour": 11, "minute": 12}
